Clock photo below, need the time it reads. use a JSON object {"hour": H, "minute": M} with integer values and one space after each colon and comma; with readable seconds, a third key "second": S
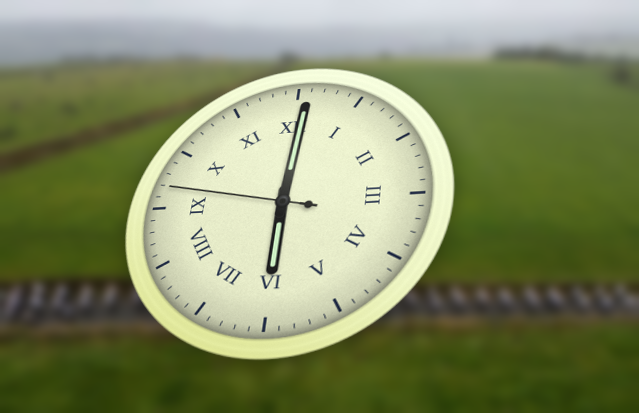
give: {"hour": 6, "minute": 0, "second": 47}
